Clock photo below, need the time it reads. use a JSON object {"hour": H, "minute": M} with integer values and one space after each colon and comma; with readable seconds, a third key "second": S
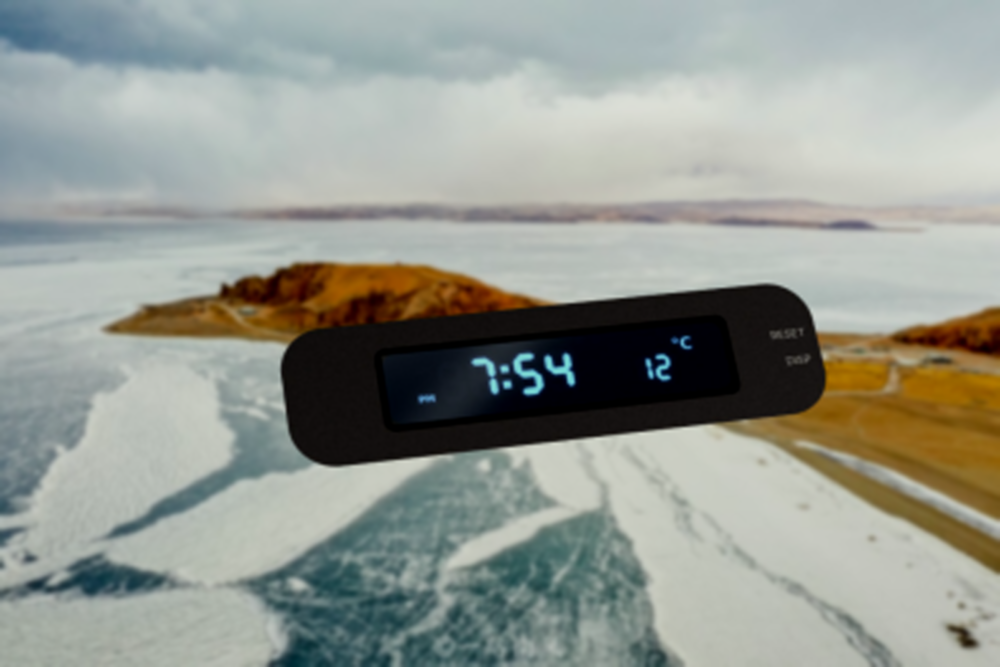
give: {"hour": 7, "minute": 54}
